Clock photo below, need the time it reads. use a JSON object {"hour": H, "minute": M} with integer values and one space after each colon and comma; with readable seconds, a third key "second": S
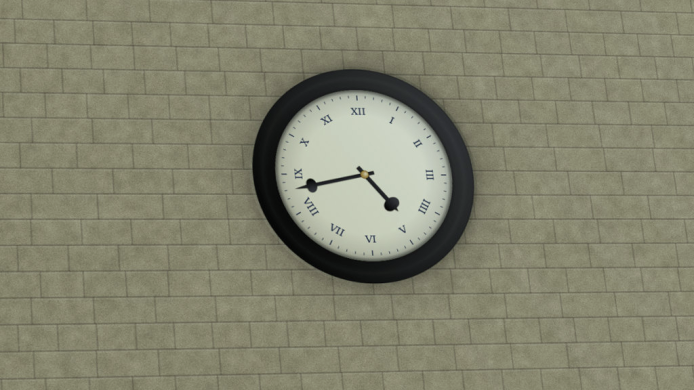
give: {"hour": 4, "minute": 43}
